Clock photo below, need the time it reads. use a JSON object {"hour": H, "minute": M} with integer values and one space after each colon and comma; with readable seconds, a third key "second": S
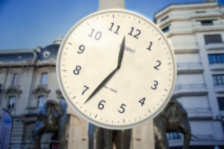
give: {"hour": 11, "minute": 33}
